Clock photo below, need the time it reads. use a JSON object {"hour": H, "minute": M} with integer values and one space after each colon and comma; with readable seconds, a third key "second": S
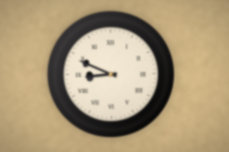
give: {"hour": 8, "minute": 49}
